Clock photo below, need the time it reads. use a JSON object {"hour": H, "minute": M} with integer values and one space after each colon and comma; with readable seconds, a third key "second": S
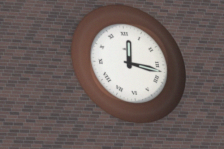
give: {"hour": 12, "minute": 17}
